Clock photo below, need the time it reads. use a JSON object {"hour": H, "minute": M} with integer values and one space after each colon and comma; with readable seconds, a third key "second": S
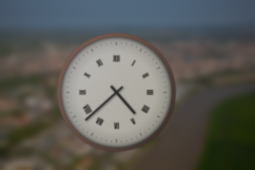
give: {"hour": 4, "minute": 38}
